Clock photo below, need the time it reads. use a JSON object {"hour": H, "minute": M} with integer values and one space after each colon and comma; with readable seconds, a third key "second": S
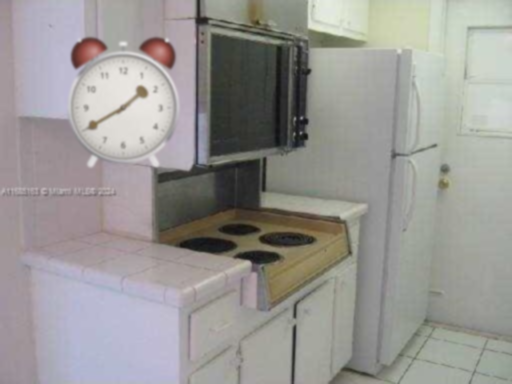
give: {"hour": 1, "minute": 40}
